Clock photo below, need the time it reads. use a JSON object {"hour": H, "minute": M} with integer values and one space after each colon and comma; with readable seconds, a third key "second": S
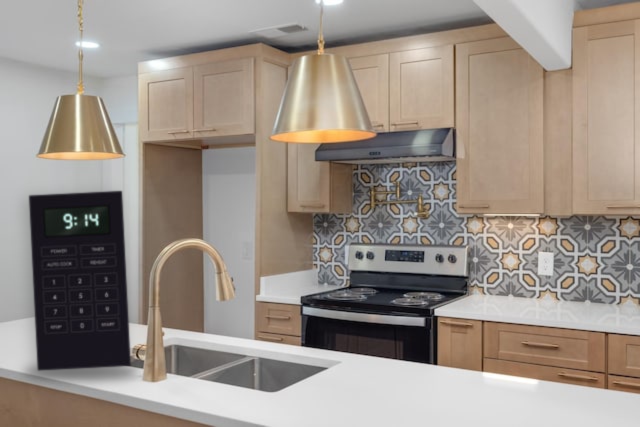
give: {"hour": 9, "minute": 14}
